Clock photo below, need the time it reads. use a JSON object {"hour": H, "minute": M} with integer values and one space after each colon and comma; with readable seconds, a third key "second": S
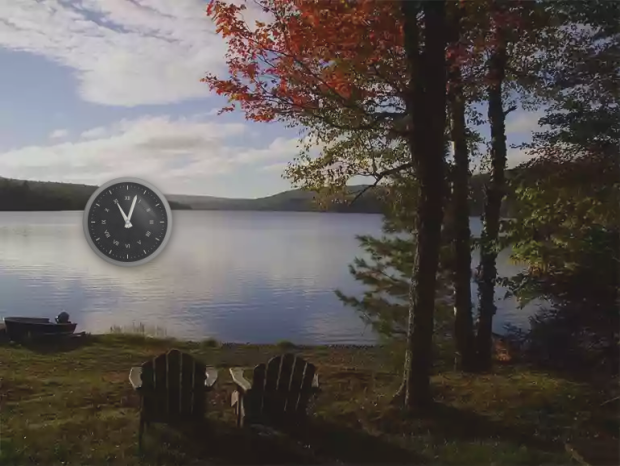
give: {"hour": 11, "minute": 3}
